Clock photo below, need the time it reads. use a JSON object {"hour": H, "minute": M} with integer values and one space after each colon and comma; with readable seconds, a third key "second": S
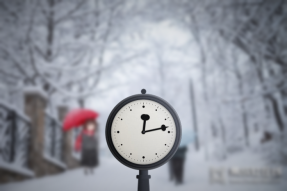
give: {"hour": 12, "minute": 13}
